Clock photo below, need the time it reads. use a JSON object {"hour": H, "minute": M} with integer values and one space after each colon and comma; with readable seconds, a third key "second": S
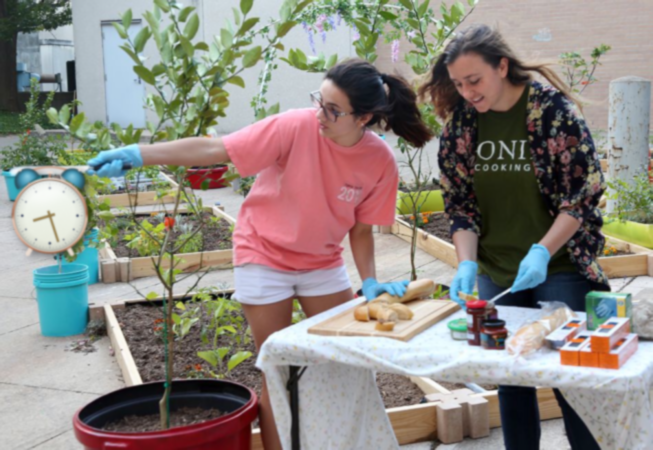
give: {"hour": 8, "minute": 27}
